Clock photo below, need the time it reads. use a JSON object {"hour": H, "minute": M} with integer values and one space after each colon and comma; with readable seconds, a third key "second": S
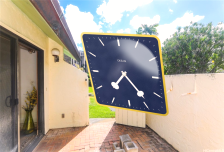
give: {"hour": 7, "minute": 24}
